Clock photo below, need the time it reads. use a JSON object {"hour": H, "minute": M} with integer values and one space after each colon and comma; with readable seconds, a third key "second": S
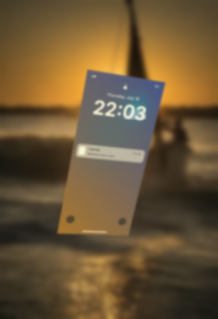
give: {"hour": 22, "minute": 3}
